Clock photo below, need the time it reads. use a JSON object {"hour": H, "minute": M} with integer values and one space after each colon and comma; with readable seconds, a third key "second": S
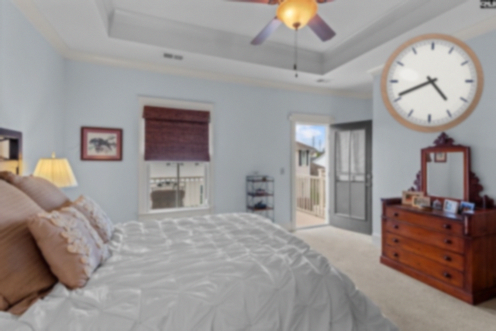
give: {"hour": 4, "minute": 41}
